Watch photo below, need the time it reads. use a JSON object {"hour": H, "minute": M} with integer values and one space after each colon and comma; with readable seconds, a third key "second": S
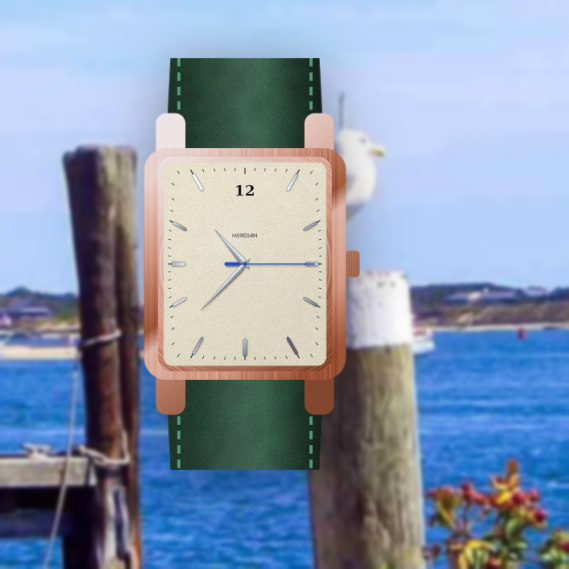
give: {"hour": 10, "minute": 37, "second": 15}
